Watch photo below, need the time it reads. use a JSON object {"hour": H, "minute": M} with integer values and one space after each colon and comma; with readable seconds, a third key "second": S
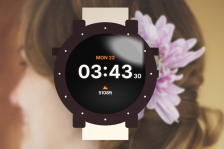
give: {"hour": 3, "minute": 43}
